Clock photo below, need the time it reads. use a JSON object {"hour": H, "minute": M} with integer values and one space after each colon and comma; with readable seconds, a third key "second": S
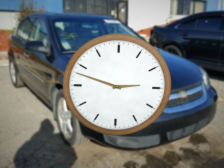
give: {"hour": 2, "minute": 48}
